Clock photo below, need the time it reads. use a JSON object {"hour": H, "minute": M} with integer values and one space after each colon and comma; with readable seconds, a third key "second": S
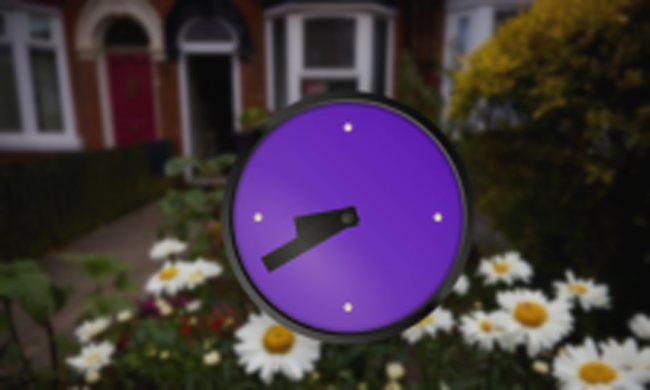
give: {"hour": 8, "minute": 40}
